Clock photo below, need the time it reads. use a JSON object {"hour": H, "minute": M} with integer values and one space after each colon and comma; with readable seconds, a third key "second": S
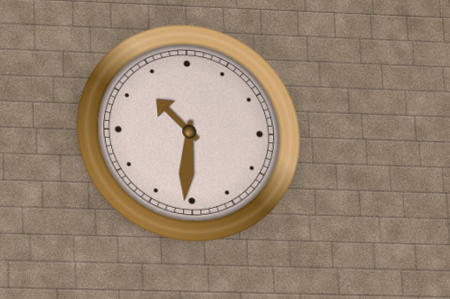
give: {"hour": 10, "minute": 31}
